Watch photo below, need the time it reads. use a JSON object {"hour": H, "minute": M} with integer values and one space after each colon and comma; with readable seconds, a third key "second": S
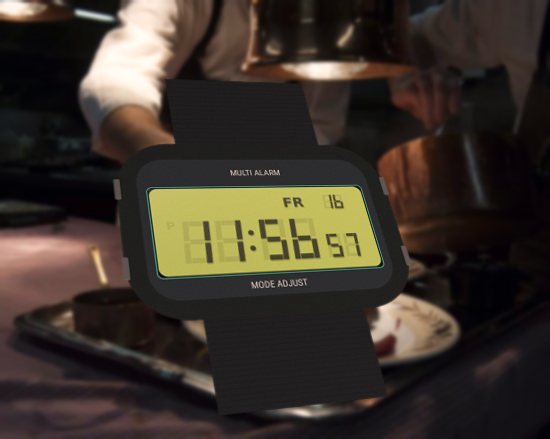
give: {"hour": 11, "minute": 56, "second": 57}
